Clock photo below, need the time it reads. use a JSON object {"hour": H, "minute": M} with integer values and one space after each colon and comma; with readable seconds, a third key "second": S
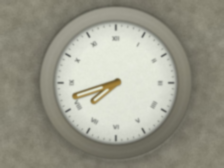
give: {"hour": 7, "minute": 42}
